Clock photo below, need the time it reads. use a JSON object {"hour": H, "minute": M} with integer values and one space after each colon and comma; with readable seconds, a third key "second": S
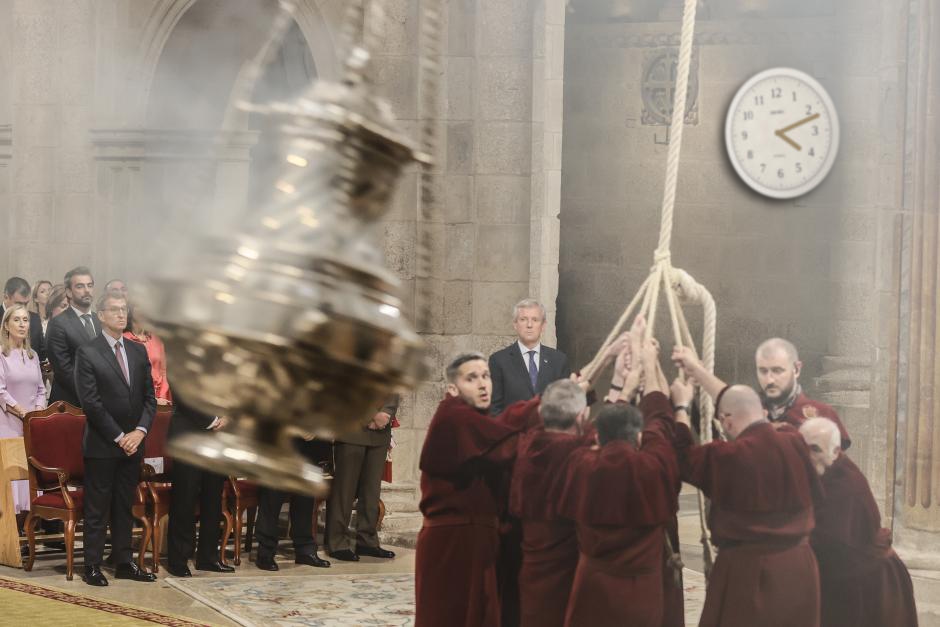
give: {"hour": 4, "minute": 12}
